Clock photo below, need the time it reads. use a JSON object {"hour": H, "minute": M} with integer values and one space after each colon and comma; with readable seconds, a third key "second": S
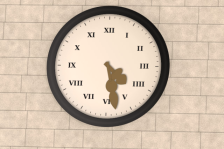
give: {"hour": 4, "minute": 28}
